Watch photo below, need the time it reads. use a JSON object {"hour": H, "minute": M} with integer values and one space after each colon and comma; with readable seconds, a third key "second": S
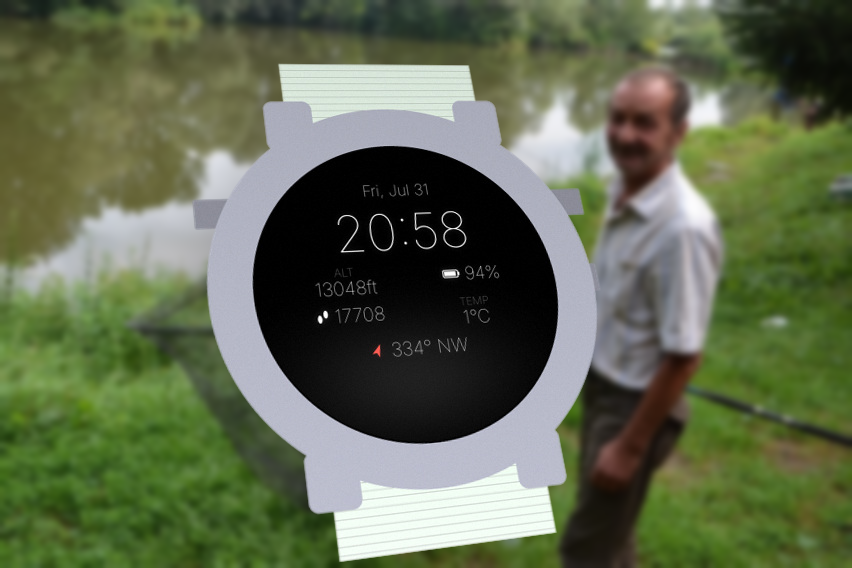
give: {"hour": 20, "minute": 58}
